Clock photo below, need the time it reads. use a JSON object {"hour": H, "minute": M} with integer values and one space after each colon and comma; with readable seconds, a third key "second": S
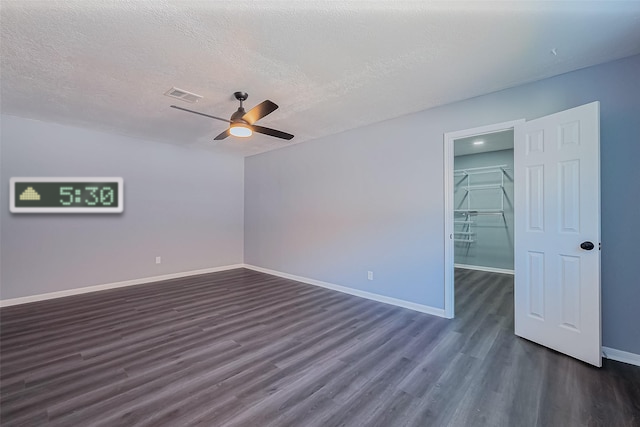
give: {"hour": 5, "minute": 30}
